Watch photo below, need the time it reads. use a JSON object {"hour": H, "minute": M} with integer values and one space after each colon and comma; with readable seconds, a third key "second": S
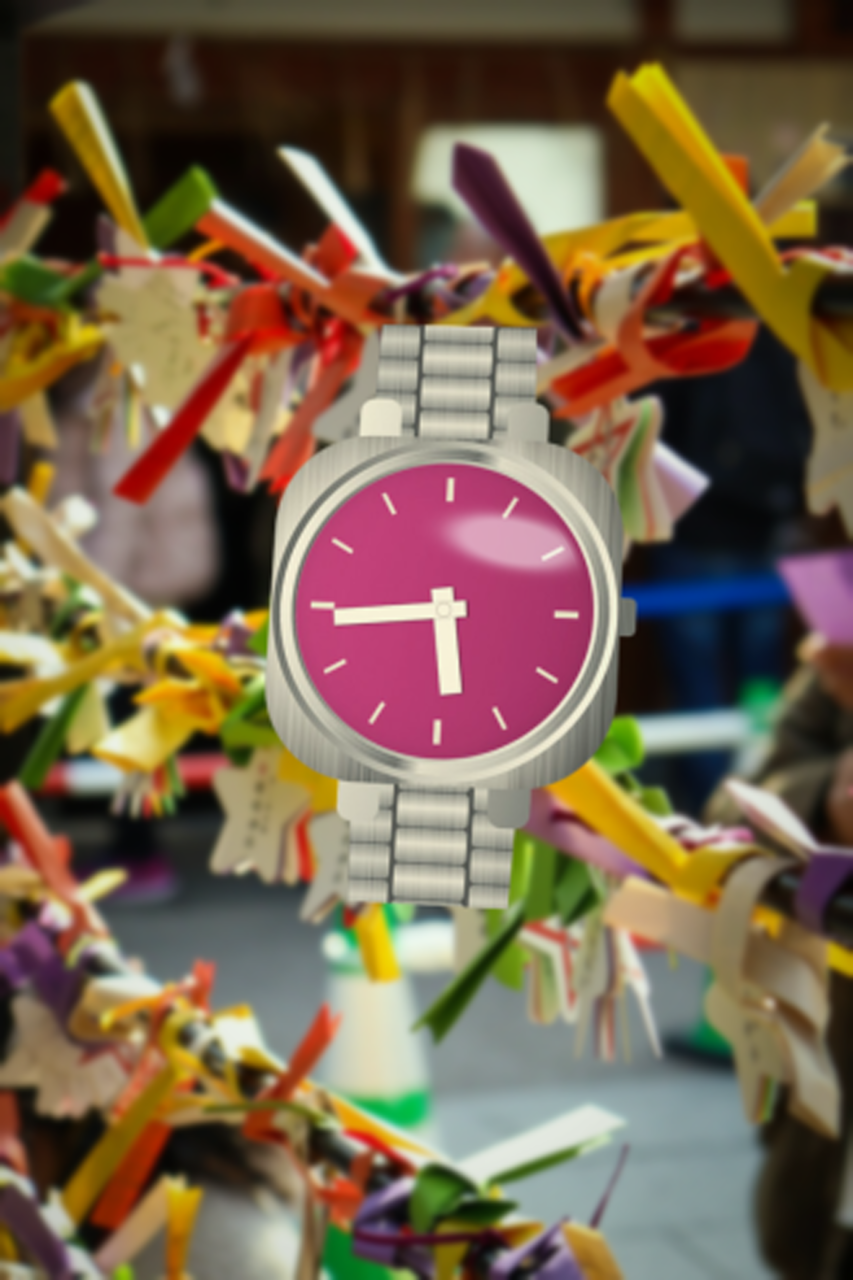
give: {"hour": 5, "minute": 44}
